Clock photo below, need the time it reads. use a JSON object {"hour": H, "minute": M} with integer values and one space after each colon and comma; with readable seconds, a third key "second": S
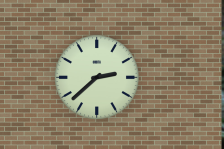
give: {"hour": 2, "minute": 38}
